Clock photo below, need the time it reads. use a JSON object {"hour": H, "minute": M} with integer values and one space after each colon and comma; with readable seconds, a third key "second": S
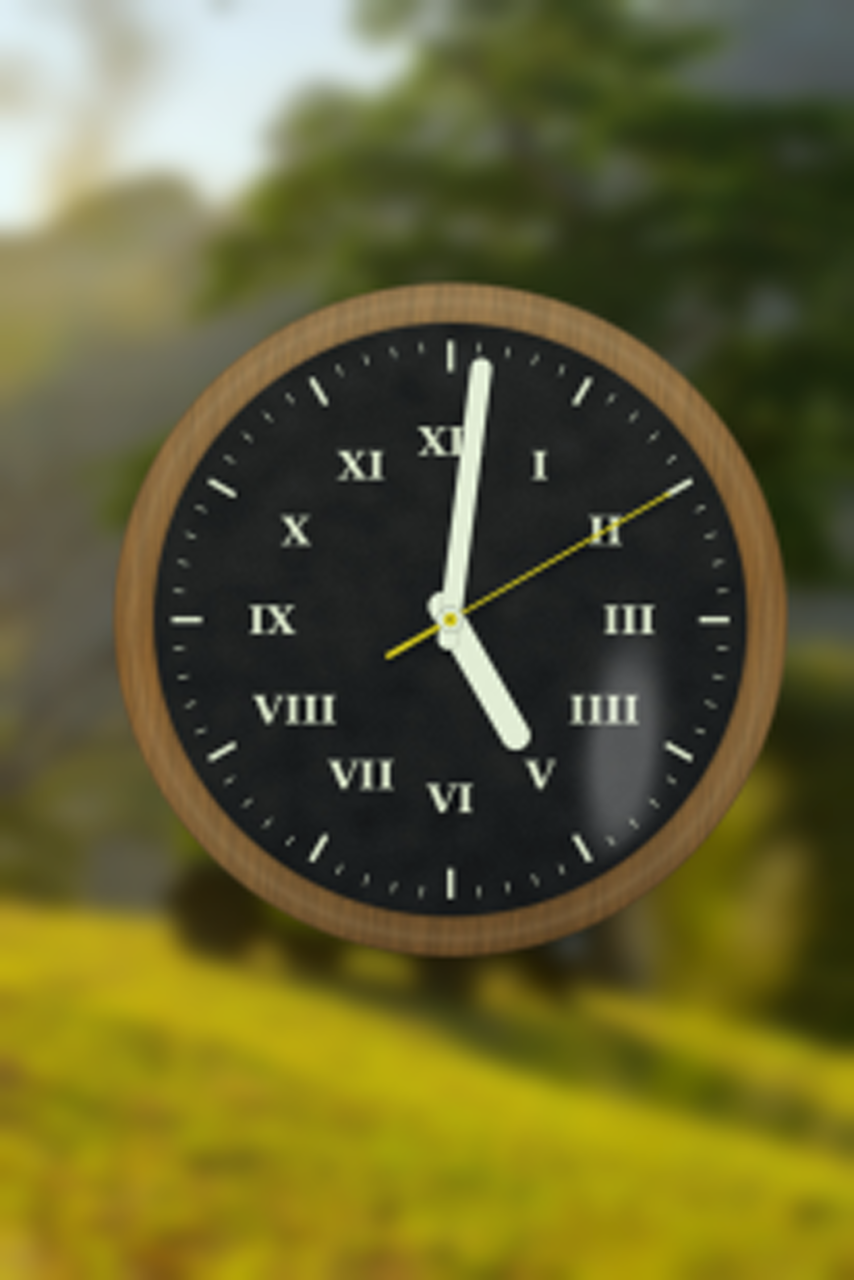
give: {"hour": 5, "minute": 1, "second": 10}
